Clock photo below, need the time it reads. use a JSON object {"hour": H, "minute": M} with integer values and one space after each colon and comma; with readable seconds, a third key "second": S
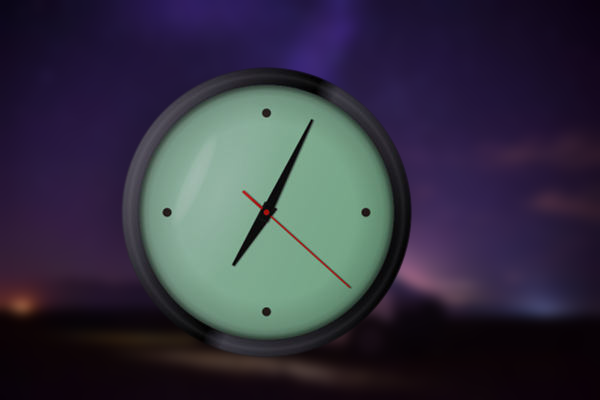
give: {"hour": 7, "minute": 4, "second": 22}
